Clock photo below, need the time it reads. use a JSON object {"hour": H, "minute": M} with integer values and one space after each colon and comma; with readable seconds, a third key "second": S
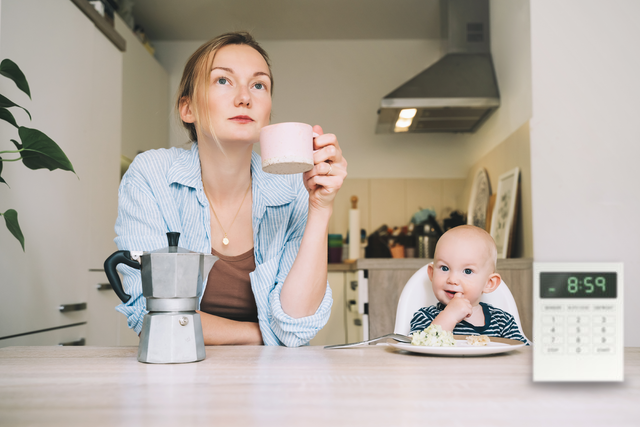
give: {"hour": 8, "minute": 59}
